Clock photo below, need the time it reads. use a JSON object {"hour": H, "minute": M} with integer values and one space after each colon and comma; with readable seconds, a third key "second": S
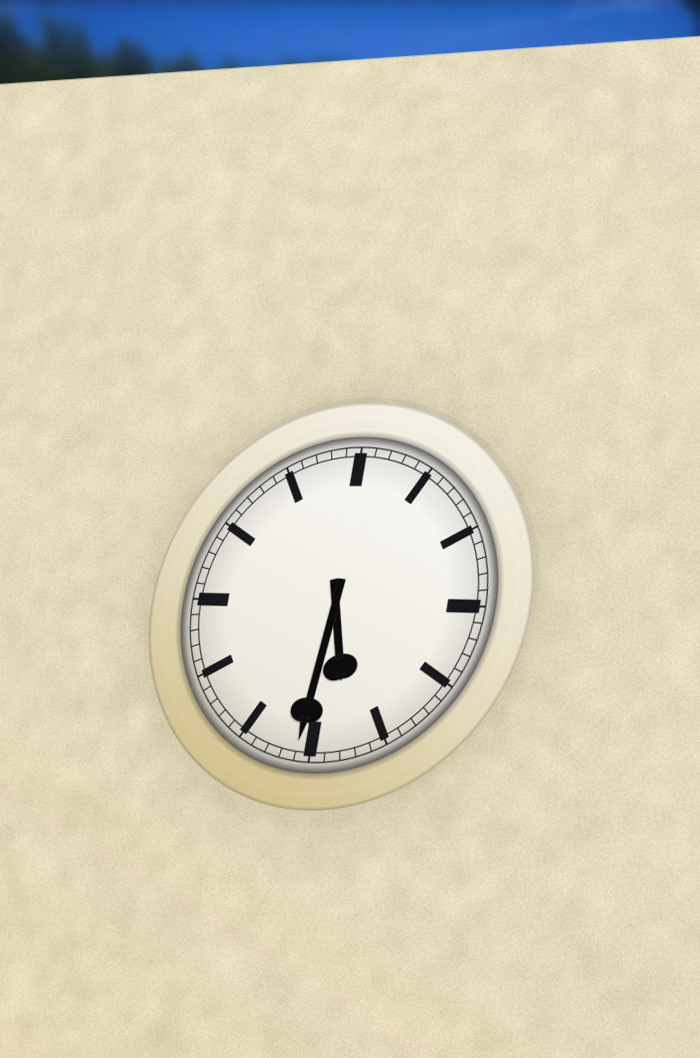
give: {"hour": 5, "minute": 31}
